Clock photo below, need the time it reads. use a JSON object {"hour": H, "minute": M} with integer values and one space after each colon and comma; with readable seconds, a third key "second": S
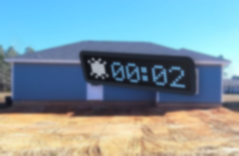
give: {"hour": 0, "minute": 2}
